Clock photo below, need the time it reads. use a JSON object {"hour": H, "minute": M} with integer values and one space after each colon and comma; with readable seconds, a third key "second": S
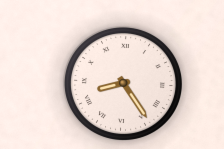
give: {"hour": 8, "minute": 24}
